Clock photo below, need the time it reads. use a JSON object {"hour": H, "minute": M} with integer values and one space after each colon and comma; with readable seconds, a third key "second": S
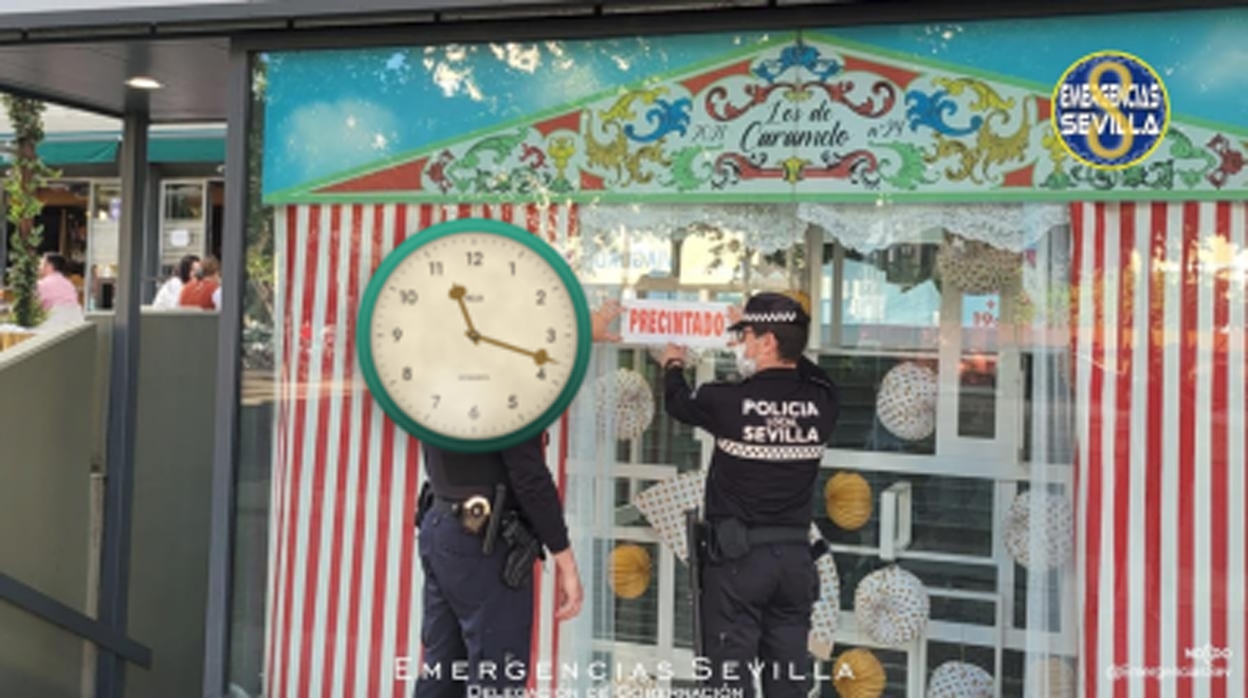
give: {"hour": 11, "minute": 18}
